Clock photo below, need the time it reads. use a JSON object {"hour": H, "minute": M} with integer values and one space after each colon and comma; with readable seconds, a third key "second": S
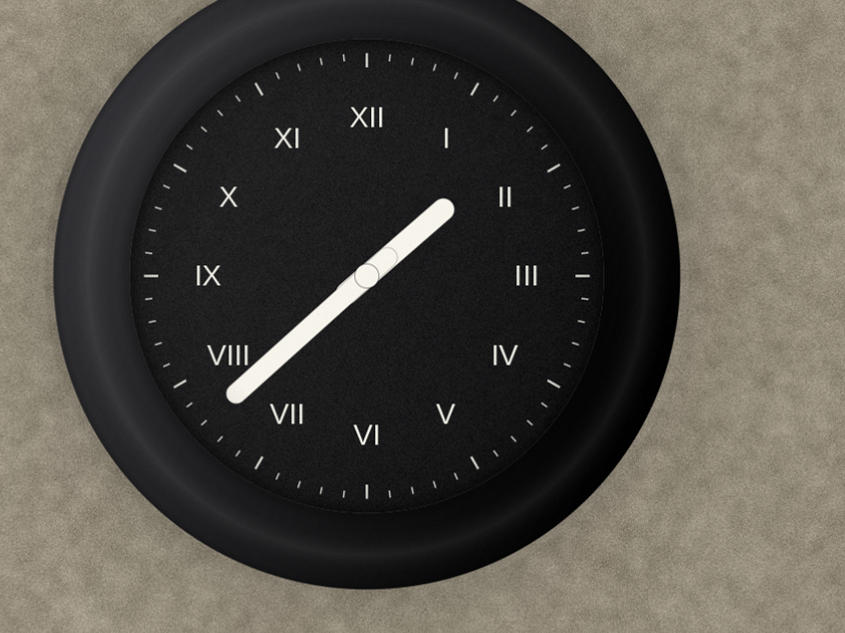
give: {"hour": 1, "minute": 38}
